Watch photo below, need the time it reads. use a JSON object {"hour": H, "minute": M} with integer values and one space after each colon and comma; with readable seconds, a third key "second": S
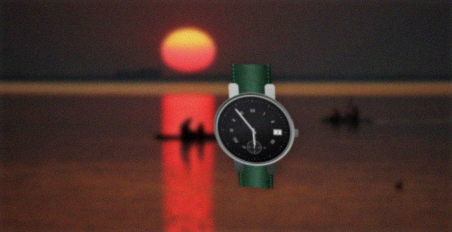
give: {"hour": 5, "minute": 54}
